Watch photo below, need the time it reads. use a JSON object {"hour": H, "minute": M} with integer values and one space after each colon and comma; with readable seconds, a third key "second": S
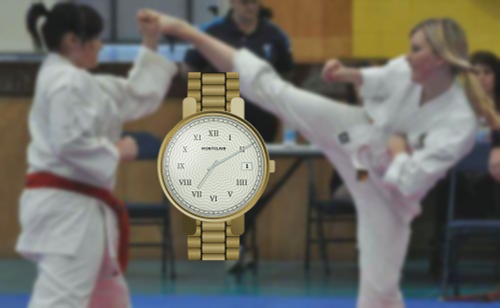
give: {"hour": 7, "minute": 10}
